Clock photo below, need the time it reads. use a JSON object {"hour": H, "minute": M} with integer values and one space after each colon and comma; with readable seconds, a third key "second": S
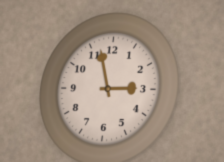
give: {"hour": 2, "minute": 57}
